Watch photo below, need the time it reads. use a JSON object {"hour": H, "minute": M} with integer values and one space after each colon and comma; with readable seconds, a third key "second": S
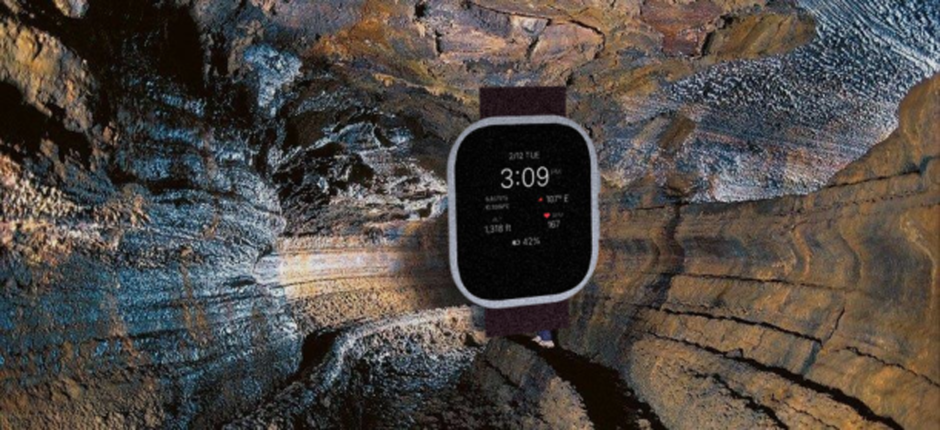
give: {"hour": 3, "minute": 9}
